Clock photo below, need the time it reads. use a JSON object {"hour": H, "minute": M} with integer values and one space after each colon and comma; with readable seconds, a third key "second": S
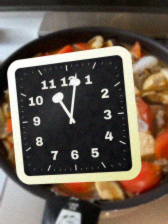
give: {"hour": 11, "minute": 2}
